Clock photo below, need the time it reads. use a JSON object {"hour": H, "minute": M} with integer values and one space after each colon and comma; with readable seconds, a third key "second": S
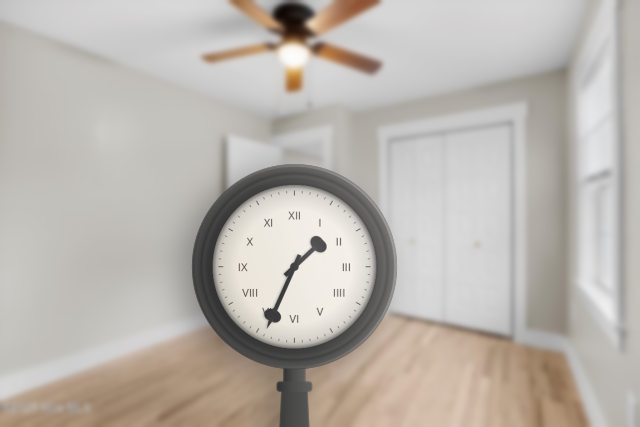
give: {"hour": 1, "minute": 34}
